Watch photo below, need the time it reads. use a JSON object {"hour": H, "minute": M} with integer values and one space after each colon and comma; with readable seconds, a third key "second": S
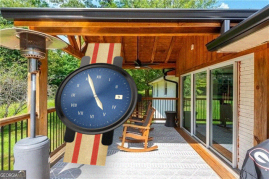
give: {"hour": 4, "minute": 56}
